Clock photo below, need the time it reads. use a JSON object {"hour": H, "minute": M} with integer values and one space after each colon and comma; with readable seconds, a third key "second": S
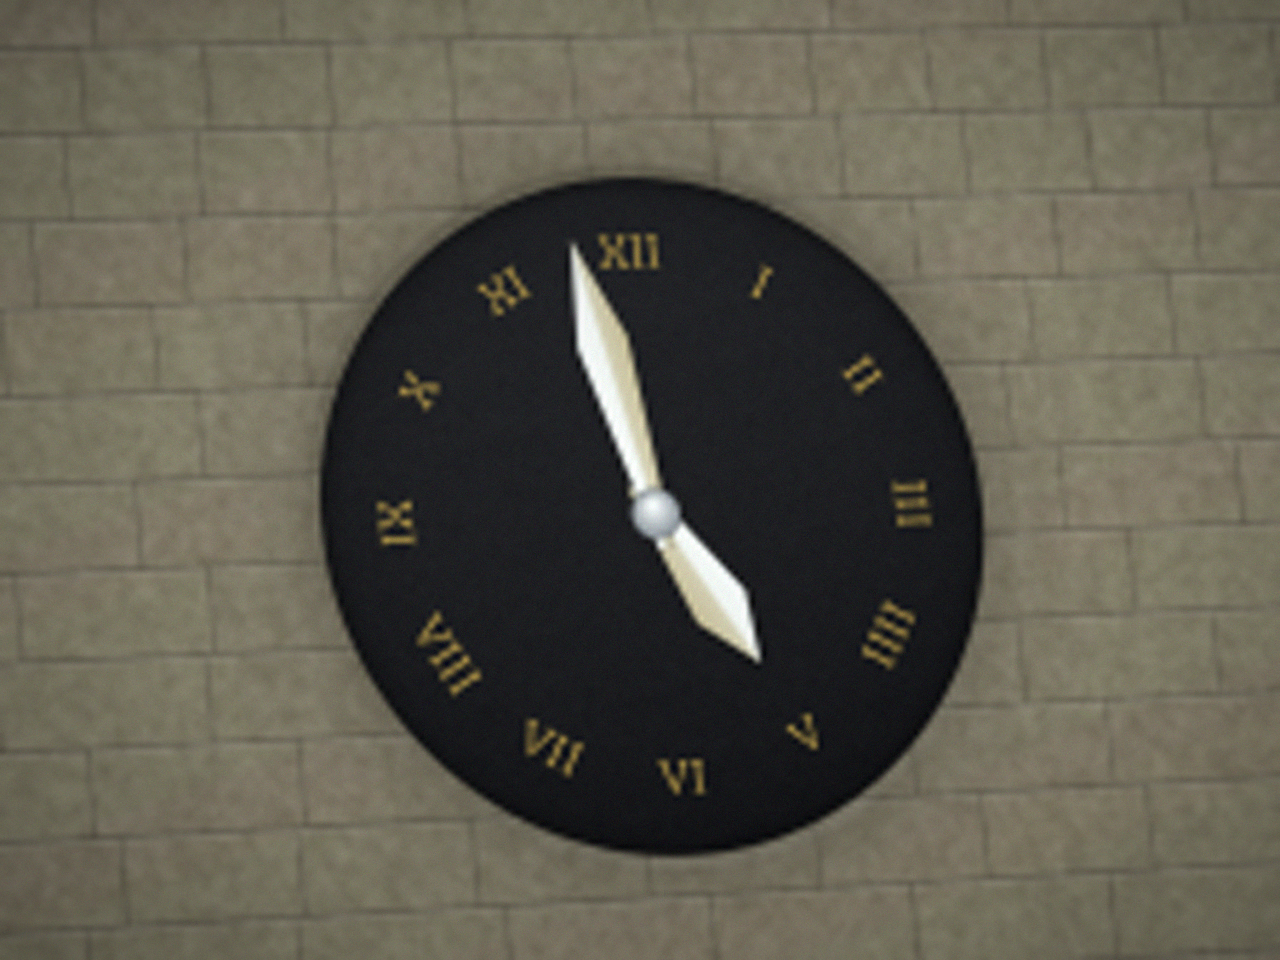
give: {"hour": 4, "minute": 58}
